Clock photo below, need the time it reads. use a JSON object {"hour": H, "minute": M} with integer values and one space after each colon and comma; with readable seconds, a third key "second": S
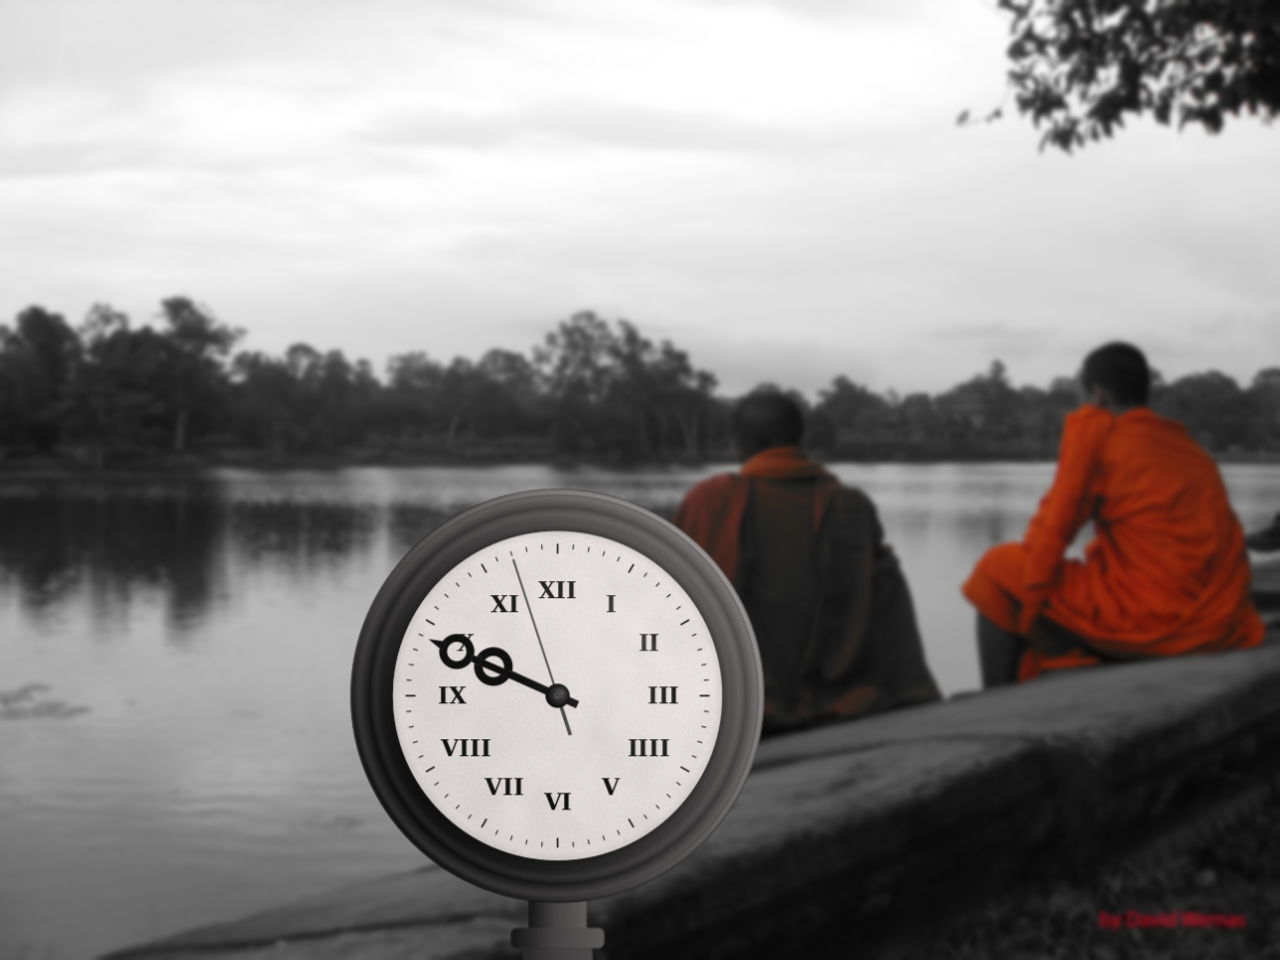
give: {"hour": 9, "minute": 48, "second": 57}
